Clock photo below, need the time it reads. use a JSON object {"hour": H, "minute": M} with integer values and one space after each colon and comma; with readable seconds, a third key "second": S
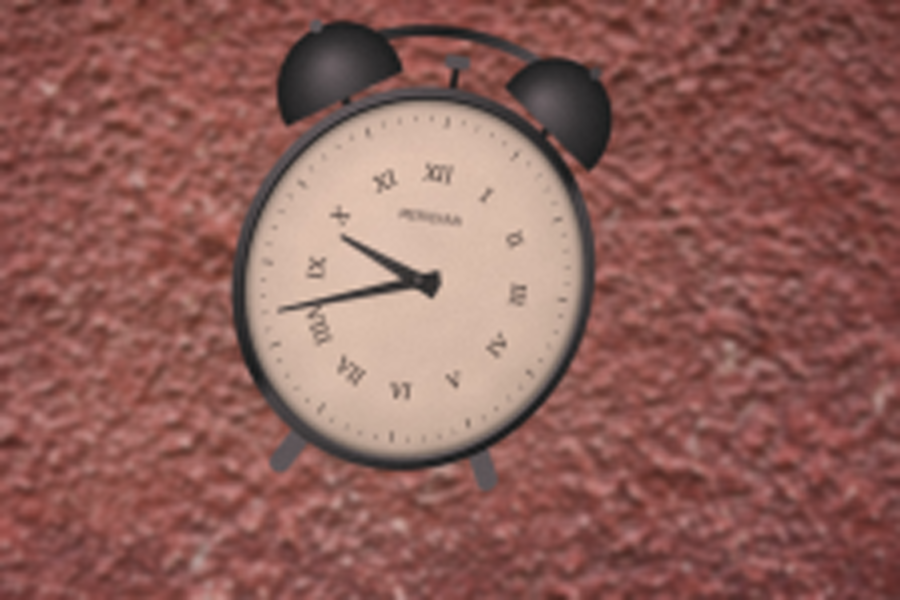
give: {"hour": 9, "minute": 42}
